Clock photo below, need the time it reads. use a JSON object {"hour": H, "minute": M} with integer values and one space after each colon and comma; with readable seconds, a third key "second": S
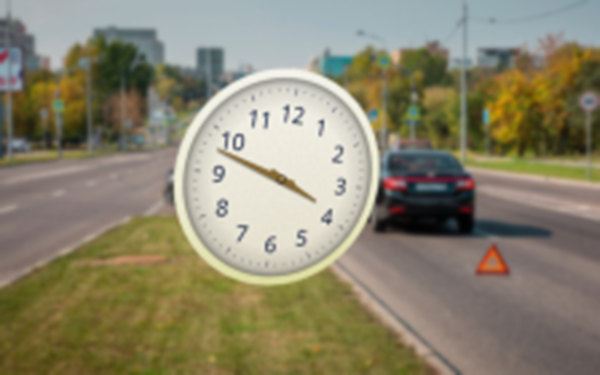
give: {"hour": 3, "minute": 48}
